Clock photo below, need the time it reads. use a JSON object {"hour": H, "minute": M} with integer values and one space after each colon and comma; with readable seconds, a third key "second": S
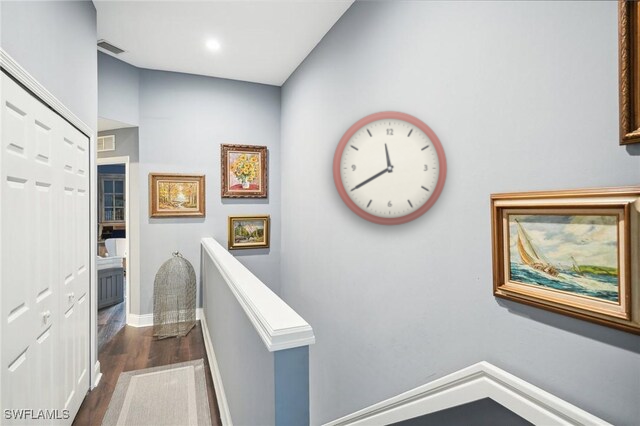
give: {"hour": 11, "minute": 40}
